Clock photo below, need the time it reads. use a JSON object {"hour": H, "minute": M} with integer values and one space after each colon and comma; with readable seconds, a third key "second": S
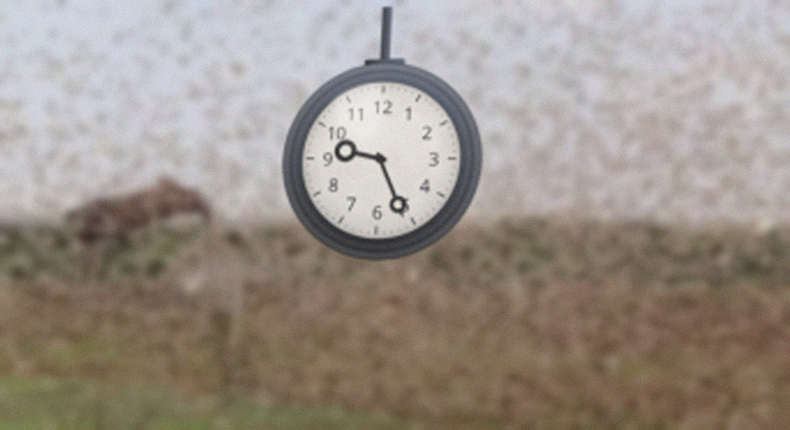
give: {"hour": 9, "minute": 26}
